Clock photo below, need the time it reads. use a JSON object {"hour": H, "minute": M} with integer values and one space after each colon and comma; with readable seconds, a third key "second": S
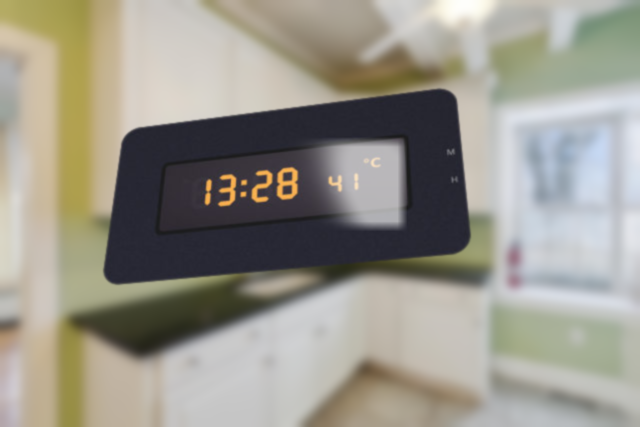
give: {"hour": 13, "minute": 28}
